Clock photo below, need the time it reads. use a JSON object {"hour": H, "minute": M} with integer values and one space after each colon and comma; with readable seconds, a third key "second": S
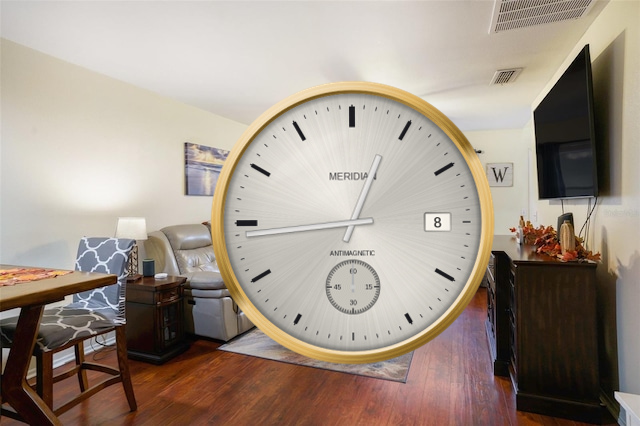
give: {"hour": 12, "minute": 44}
